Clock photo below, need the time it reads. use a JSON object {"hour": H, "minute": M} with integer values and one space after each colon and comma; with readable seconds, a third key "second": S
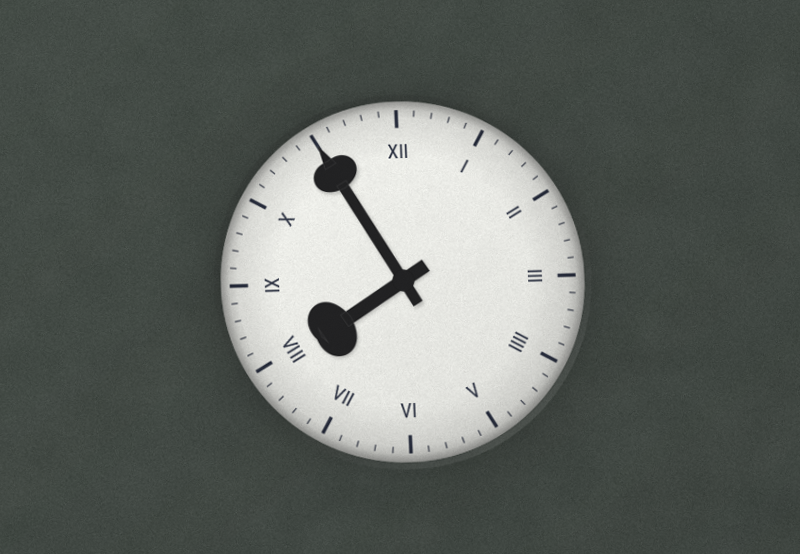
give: {"hour": 7, "minute": 55}
